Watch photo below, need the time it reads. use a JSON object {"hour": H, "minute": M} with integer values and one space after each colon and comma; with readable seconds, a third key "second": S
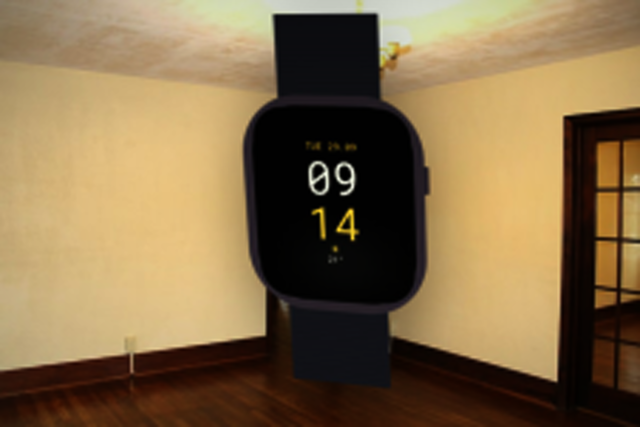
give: {"hour": 9, "minute": 14}
